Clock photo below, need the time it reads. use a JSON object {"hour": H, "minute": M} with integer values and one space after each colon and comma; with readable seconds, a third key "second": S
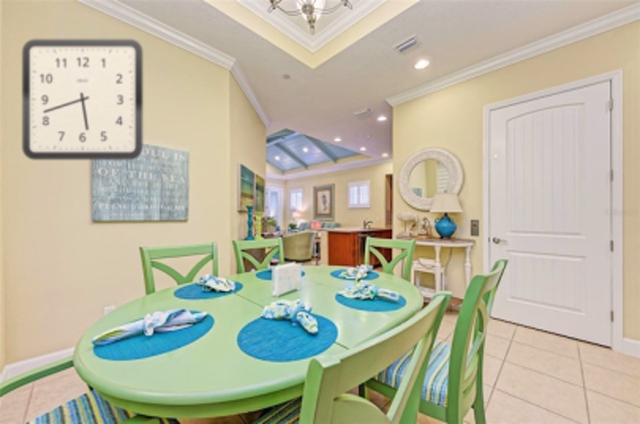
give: {"hour": 5, "minute": 42}
